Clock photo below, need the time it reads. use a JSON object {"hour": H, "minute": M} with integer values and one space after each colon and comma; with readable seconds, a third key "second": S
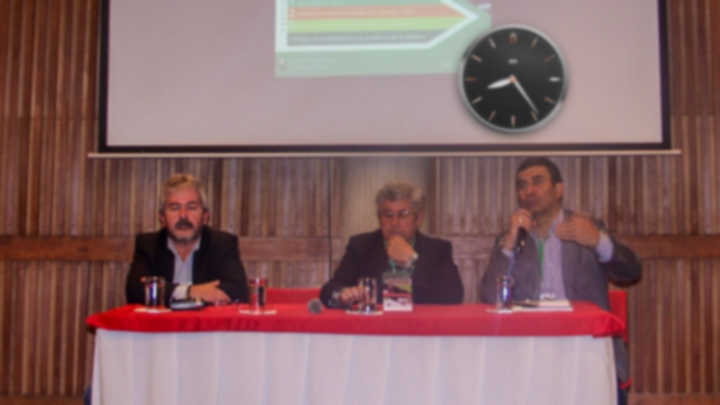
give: {"hour": 8, "minute": 24}
